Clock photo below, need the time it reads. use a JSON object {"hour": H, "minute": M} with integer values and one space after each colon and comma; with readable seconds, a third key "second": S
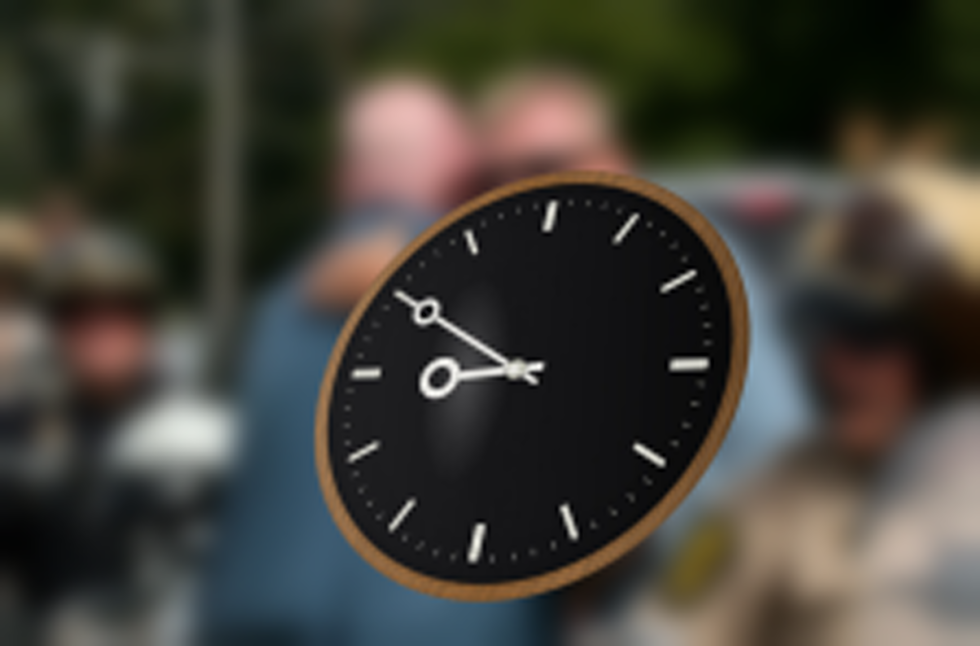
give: {"hour": 8, "minute": 50}
